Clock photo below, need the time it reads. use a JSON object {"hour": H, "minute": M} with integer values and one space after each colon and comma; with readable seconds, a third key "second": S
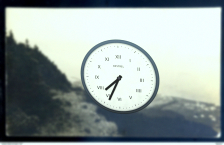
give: {"hour": 7, "minute": 34}
